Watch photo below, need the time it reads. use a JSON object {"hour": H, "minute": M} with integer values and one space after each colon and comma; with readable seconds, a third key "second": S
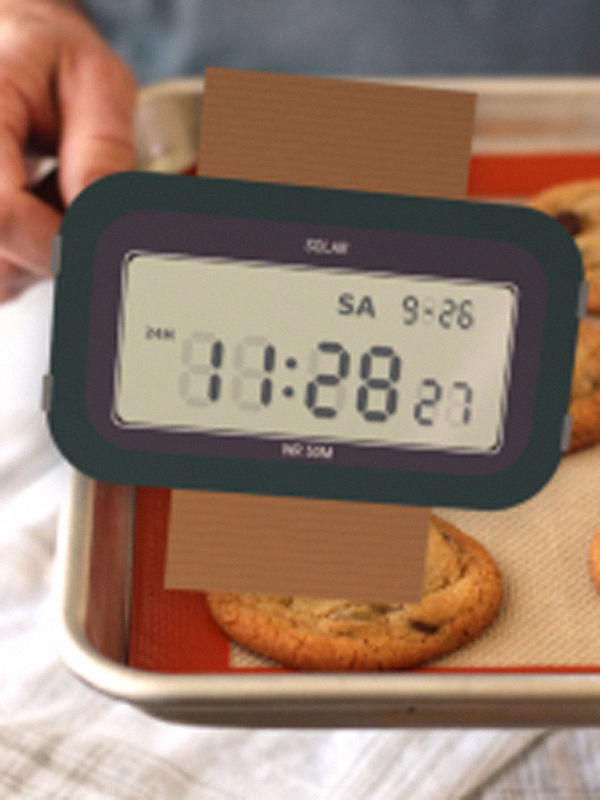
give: {"hour": 11, "minute": 28, "second": 27}
